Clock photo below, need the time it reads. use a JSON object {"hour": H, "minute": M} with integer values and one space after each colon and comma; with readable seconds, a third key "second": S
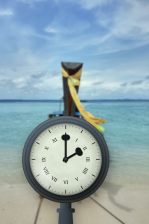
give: {"hour": 2, "minute": 0}
